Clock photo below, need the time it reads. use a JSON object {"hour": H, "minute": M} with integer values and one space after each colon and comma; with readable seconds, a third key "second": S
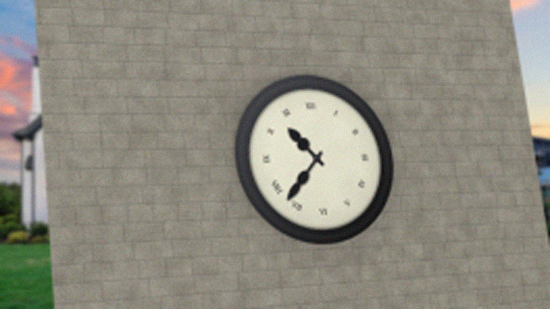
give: {"hour": 10, "minute": 37}
